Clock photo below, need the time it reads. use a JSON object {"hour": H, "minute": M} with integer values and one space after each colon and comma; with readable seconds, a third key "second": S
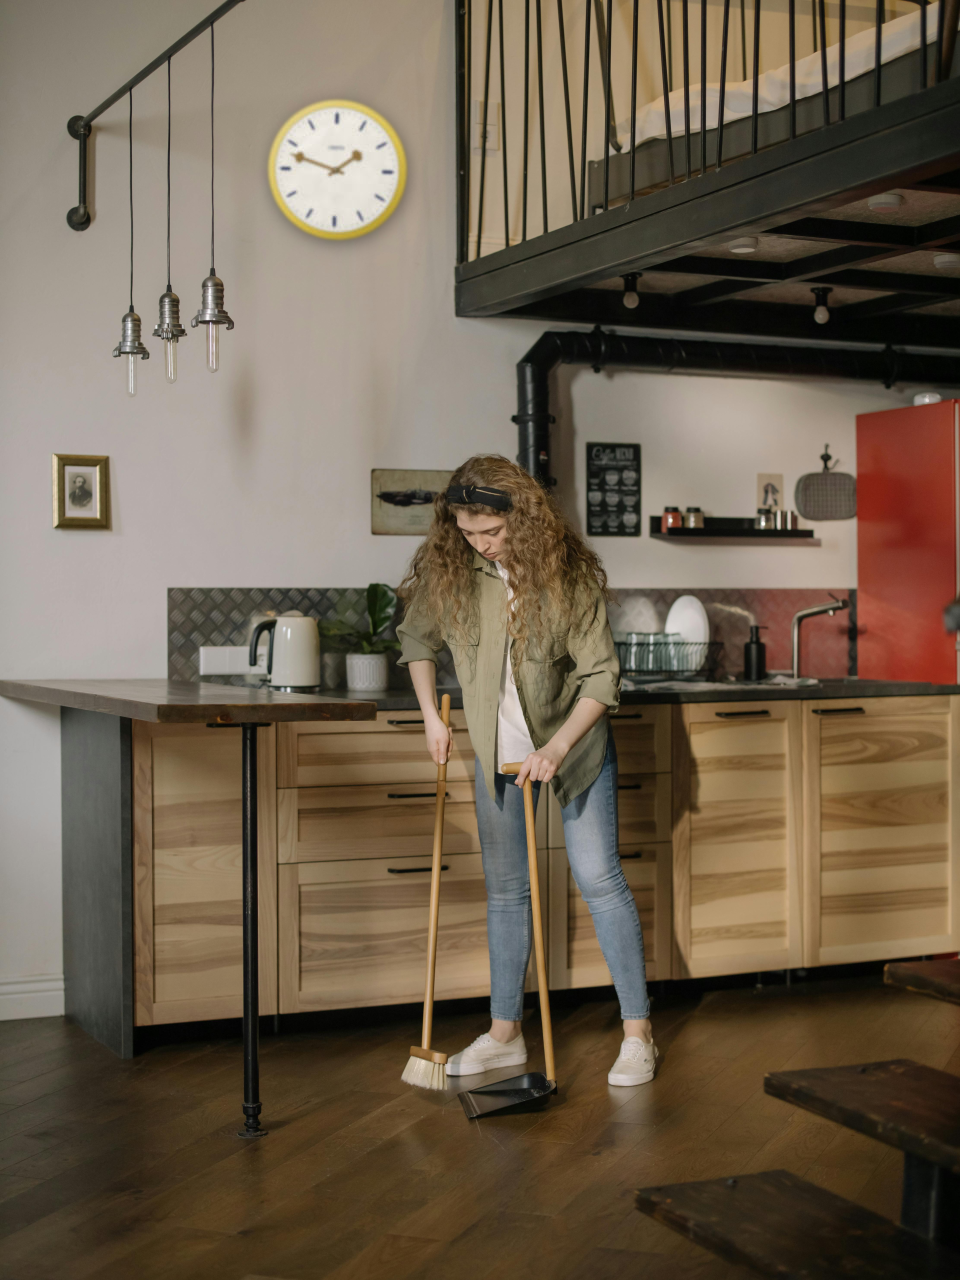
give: {"hour": 1, "minute": 48}
